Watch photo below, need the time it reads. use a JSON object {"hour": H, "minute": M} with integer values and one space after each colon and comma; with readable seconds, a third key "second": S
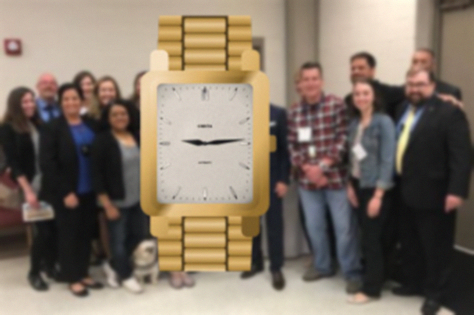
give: {"hour": 9, "minute": 14}
